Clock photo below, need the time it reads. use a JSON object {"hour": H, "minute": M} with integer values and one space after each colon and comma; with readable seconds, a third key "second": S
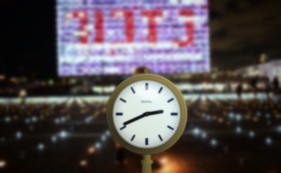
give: {"hour": 2, "minute": 41}
